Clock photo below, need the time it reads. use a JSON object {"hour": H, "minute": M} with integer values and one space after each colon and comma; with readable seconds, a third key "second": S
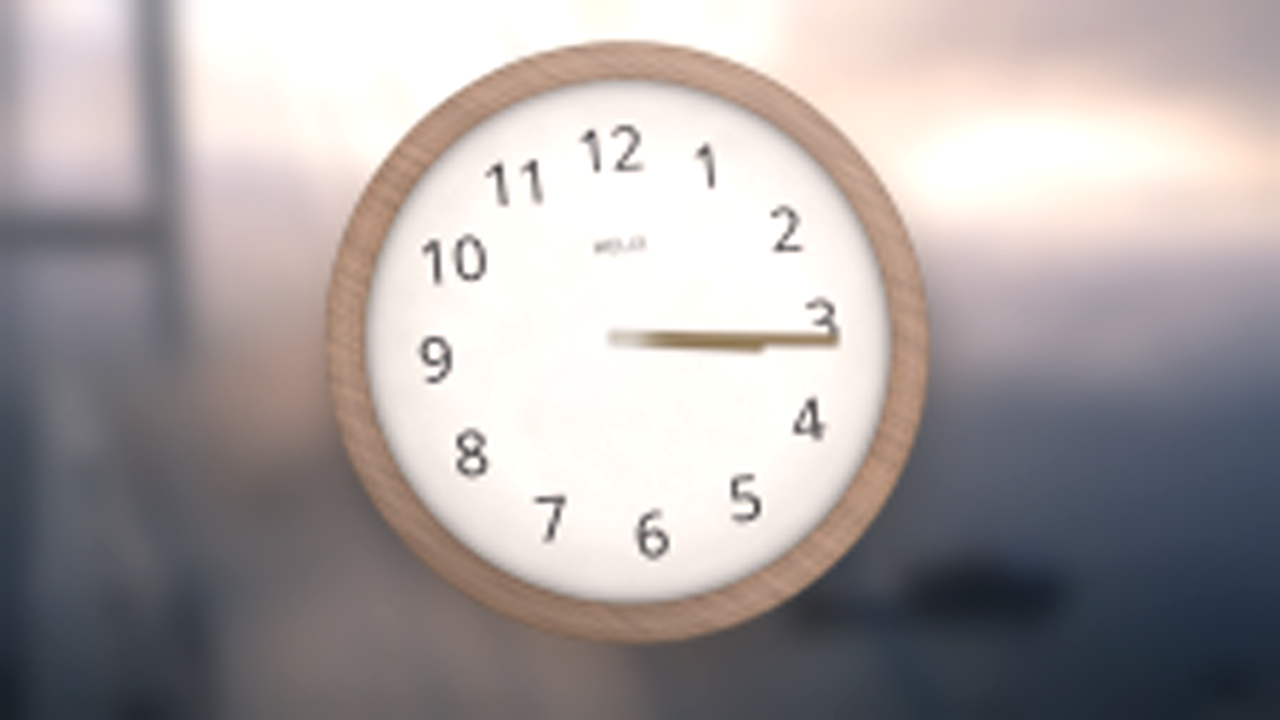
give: {"hour": 3, "minute": 16}
